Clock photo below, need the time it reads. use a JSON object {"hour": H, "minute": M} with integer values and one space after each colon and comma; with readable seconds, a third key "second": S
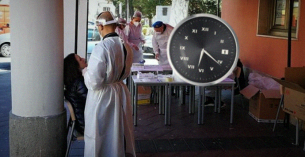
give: {"hour": 6, "minute": 21}
